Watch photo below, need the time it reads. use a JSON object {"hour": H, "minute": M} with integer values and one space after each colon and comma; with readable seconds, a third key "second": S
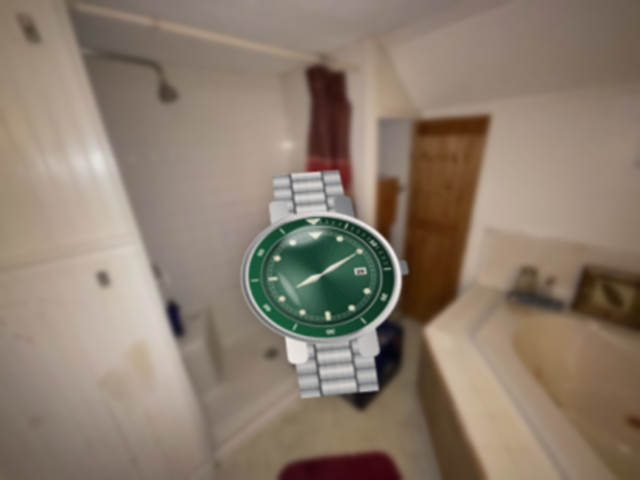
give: {"hour": 8, "minute": 10}
